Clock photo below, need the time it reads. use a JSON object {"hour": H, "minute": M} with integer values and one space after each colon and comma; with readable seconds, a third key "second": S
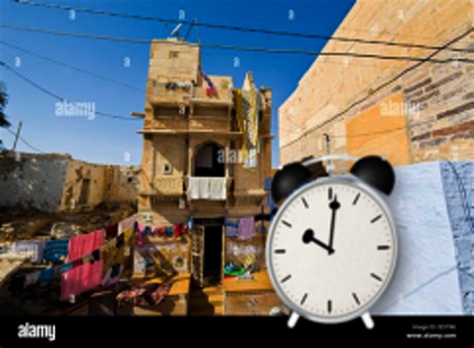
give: {"hour": 10, "minute": 1}
